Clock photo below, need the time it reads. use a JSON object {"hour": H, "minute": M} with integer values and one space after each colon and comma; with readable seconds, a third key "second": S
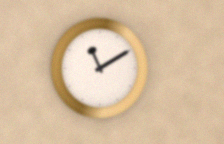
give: {"hour": 11, "minute": 10}
